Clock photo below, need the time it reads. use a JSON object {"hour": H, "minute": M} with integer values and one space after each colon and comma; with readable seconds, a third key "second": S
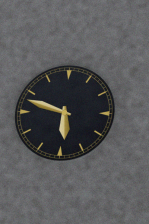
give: {"hour": 5, "minute": 48}
